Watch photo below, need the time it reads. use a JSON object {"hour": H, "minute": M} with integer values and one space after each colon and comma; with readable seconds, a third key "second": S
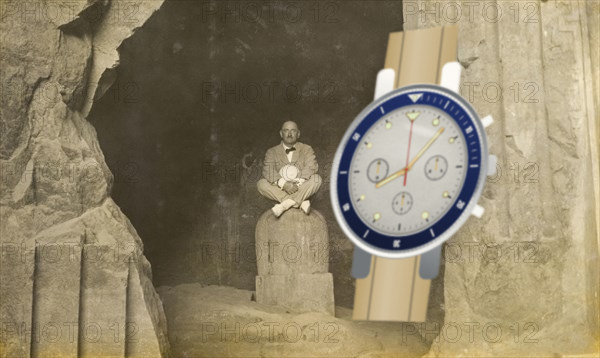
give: {"hour": 8, "minute": 7}
